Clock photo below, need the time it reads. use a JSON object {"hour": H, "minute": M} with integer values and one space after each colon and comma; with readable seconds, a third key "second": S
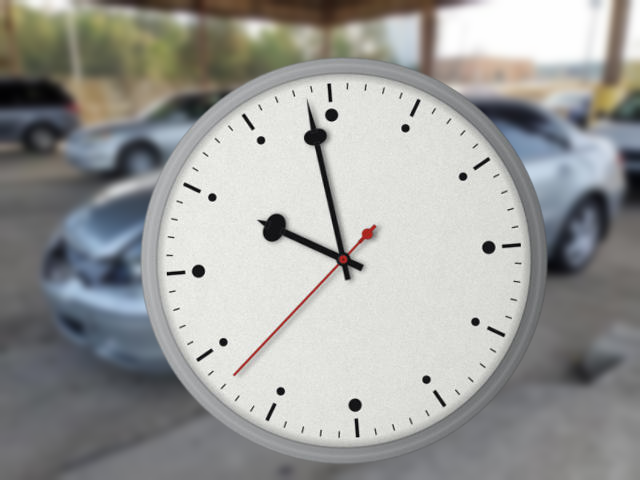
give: {"hour": 9, "minute": 58, "second": 38}
